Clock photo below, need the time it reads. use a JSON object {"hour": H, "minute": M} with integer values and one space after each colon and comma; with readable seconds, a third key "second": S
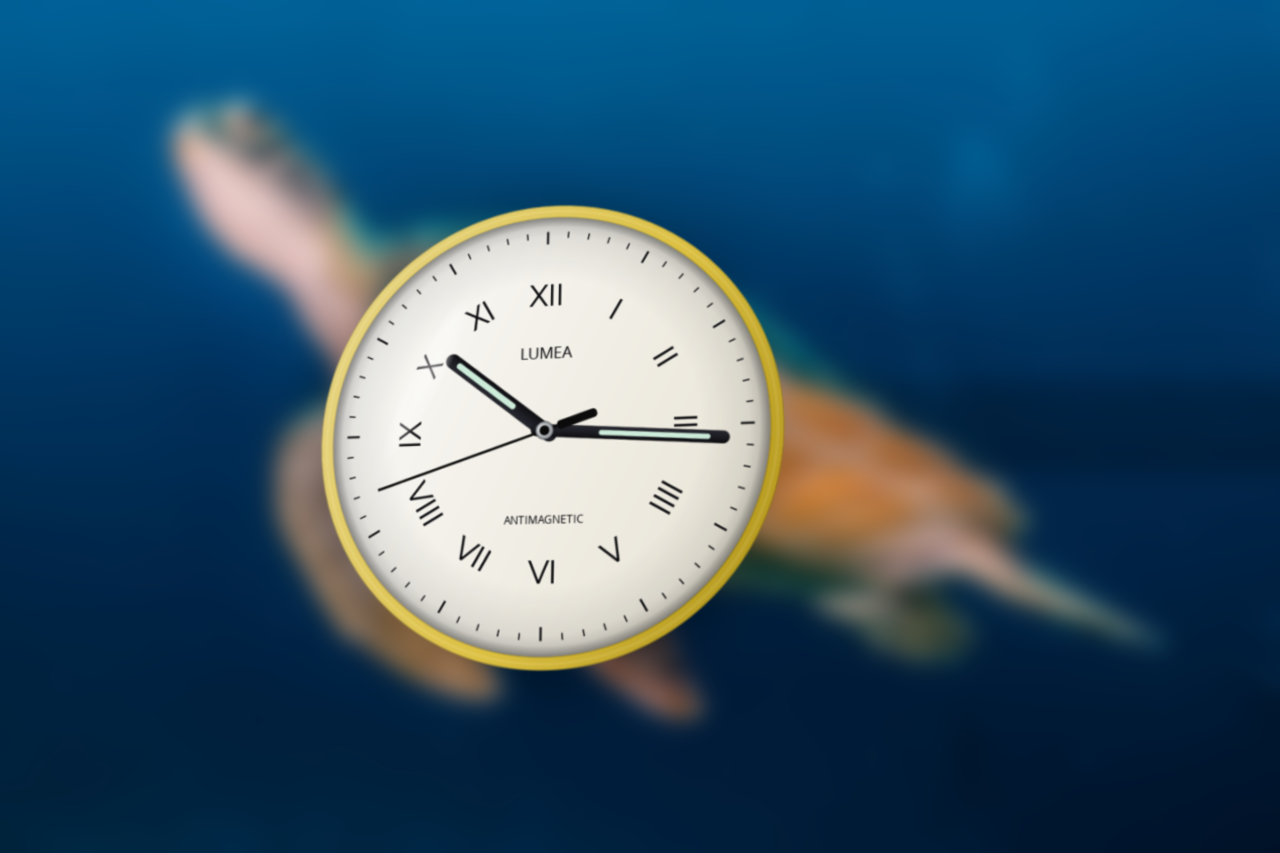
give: {"hour": 10, "minute": 15, "second": 42}
